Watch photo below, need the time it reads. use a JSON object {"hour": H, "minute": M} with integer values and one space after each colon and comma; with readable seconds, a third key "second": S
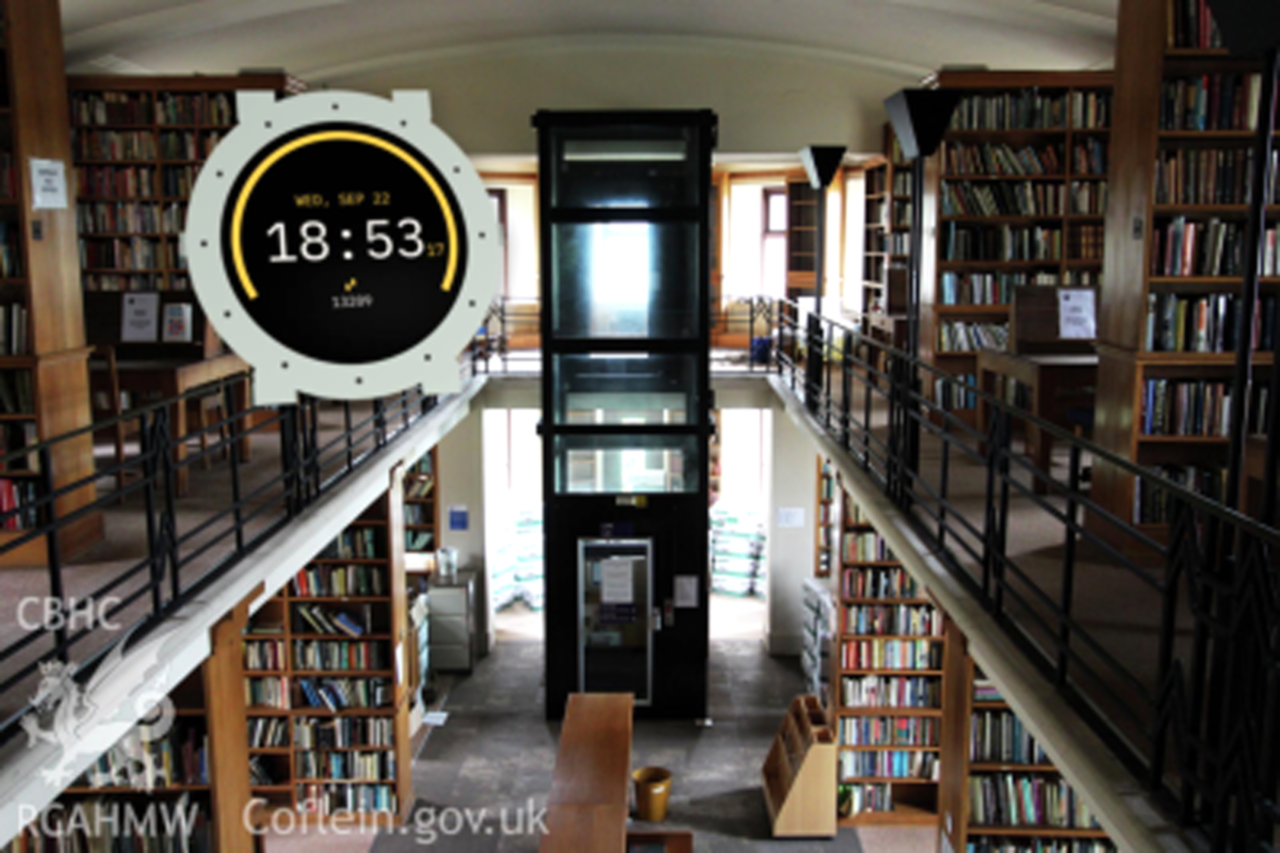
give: {"hour": 18, "minute": 53}
